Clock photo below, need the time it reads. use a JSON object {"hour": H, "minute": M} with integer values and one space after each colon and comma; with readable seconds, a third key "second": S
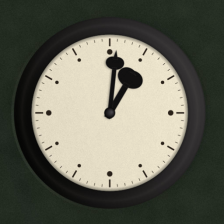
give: {"hour": 1, "minute": 1}
